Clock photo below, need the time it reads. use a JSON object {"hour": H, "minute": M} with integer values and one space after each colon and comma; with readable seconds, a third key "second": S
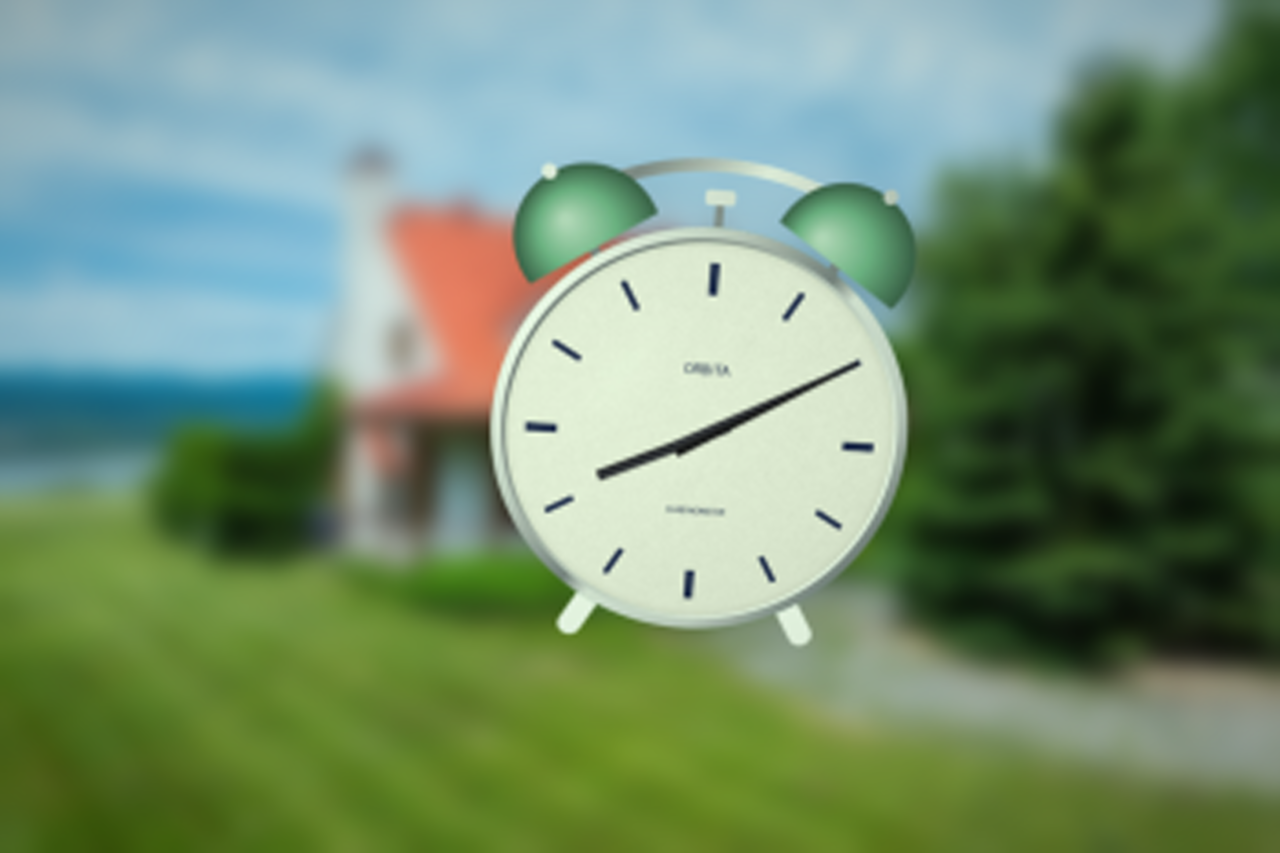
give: {"hour": 8, "minute": 10}
